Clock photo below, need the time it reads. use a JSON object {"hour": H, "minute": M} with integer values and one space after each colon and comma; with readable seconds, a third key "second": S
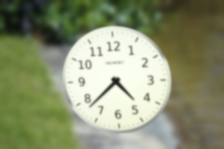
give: {"hour": 4, "minute": 38}
